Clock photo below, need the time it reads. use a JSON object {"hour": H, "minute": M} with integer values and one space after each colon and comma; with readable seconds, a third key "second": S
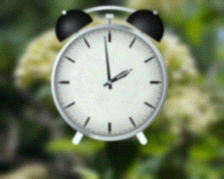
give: {"hour": 1, "minute": 59}
